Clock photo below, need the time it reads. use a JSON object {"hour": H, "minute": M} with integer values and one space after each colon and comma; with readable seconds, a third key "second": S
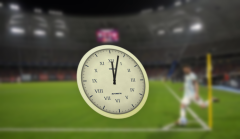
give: {"hour": 12, "minute": 3}
